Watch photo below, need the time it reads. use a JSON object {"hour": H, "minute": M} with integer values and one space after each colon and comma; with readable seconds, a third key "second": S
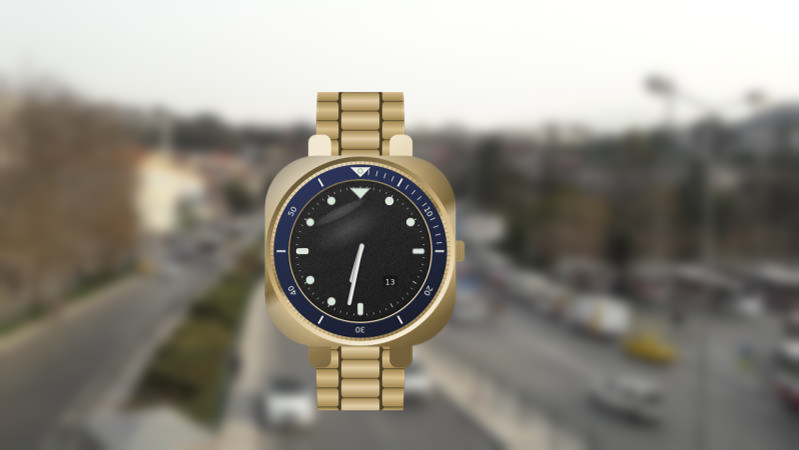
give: {"hour": 6, "minute": 32}
